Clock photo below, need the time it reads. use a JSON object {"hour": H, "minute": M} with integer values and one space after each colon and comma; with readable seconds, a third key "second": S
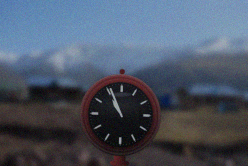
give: {"hour": 10, "minute": 56}
